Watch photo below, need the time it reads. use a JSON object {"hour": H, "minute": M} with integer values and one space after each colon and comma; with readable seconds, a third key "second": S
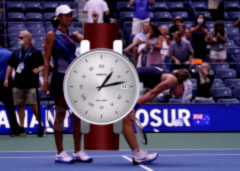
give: {"hour": 1, "minute": 13}
